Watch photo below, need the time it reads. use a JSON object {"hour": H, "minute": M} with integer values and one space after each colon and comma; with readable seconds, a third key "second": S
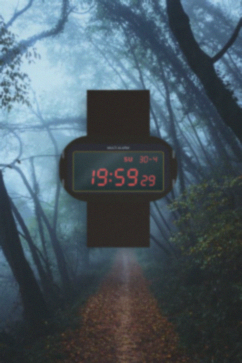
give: {"hour": 19, "minute": 59, "second": 29}
